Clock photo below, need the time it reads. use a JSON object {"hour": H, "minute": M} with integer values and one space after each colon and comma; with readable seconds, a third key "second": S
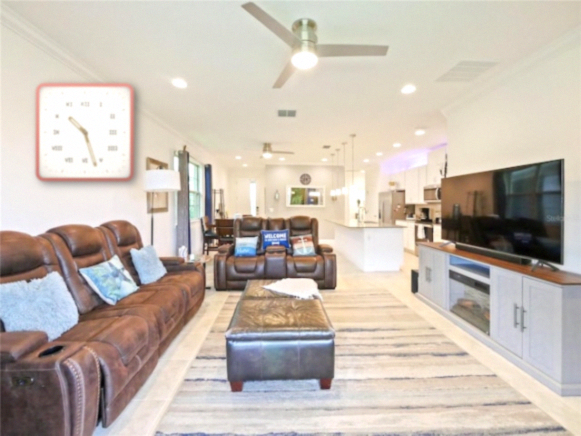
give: {"hour": 10, "minute": 27}
